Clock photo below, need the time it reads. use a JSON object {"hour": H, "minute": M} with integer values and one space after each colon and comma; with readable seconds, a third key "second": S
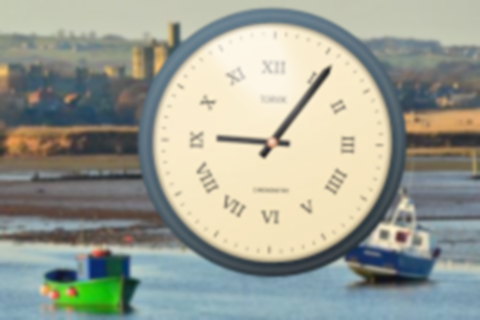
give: {"hour": 9, "minute": 6}
